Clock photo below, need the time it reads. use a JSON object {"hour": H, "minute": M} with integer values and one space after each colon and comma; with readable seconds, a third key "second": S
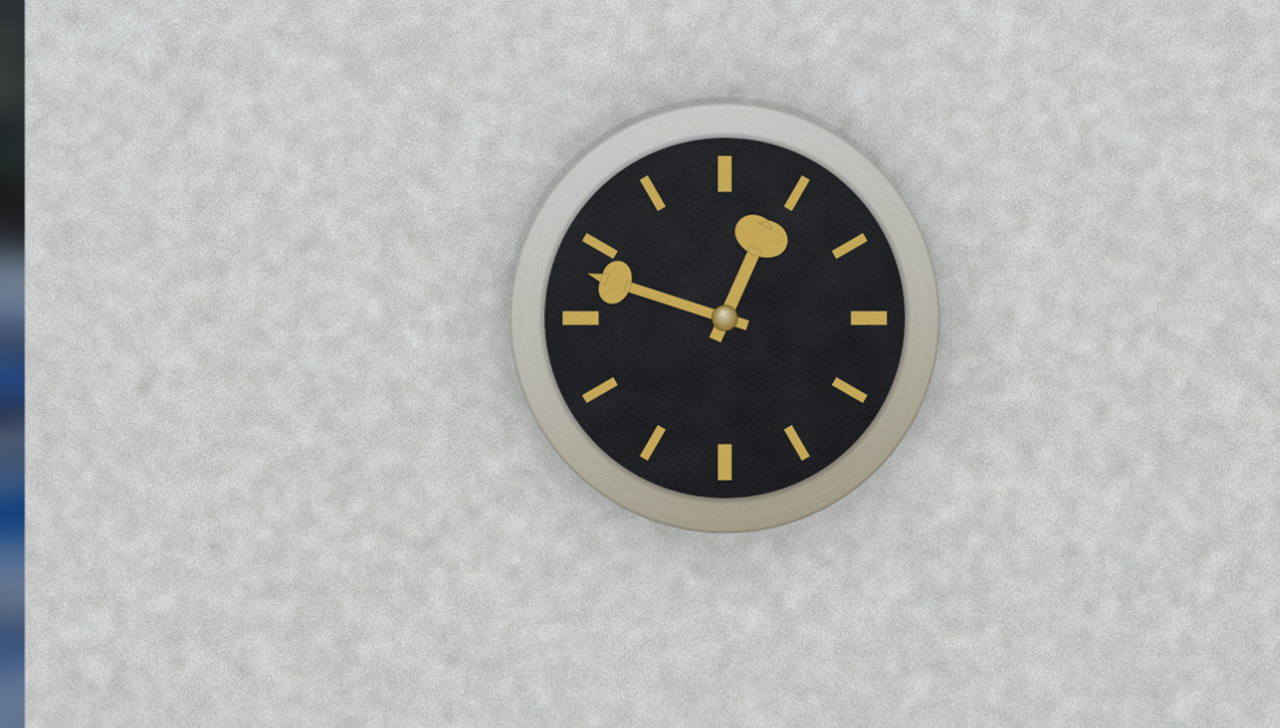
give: {"hour": 12, "minute": 48}
